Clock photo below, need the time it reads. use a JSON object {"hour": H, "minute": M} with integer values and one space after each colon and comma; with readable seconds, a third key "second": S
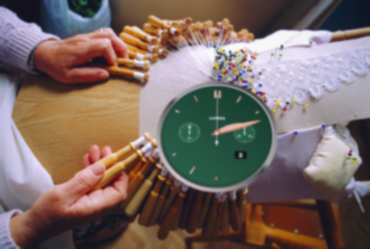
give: {"hour": 2, "minute": 12}
